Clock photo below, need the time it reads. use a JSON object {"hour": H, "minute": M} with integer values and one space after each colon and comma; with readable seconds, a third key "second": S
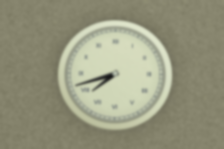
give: {"hour": 7, "minute": 42}
